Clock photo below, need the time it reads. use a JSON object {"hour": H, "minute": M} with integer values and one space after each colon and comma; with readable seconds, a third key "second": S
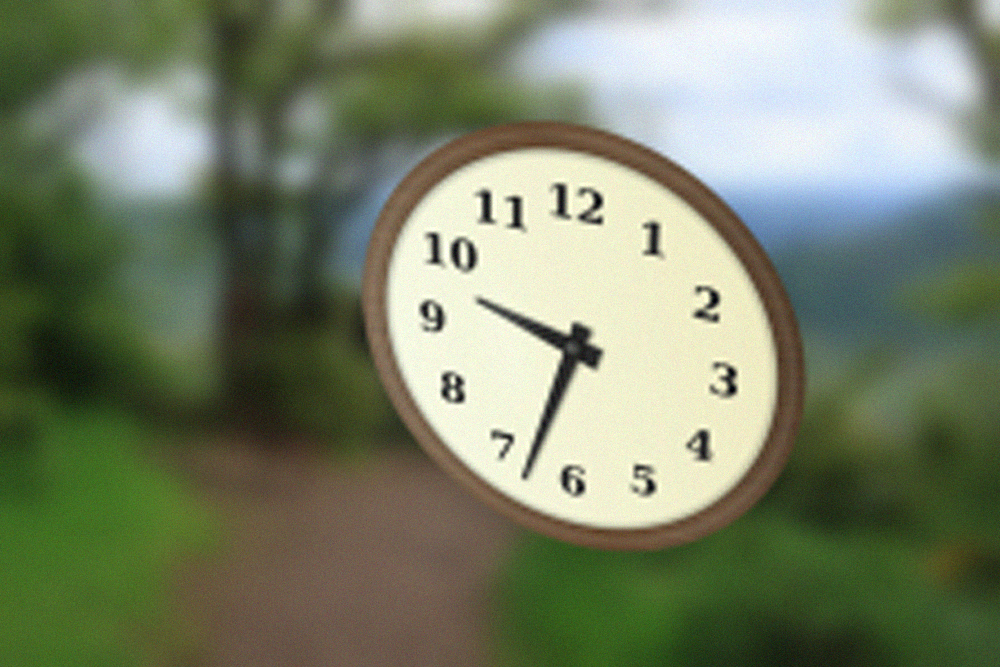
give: {"hour": 9, "minute": 33}
